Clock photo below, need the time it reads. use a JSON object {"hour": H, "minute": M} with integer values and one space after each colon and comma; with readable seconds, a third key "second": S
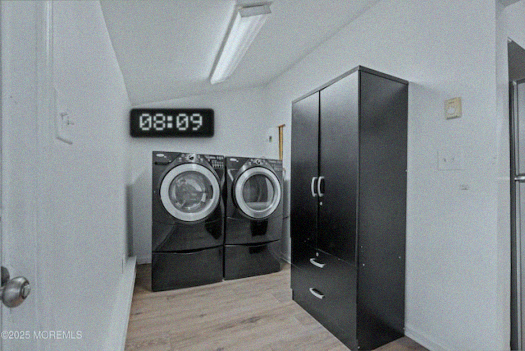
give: {"hour": 8, "minute": 9}
